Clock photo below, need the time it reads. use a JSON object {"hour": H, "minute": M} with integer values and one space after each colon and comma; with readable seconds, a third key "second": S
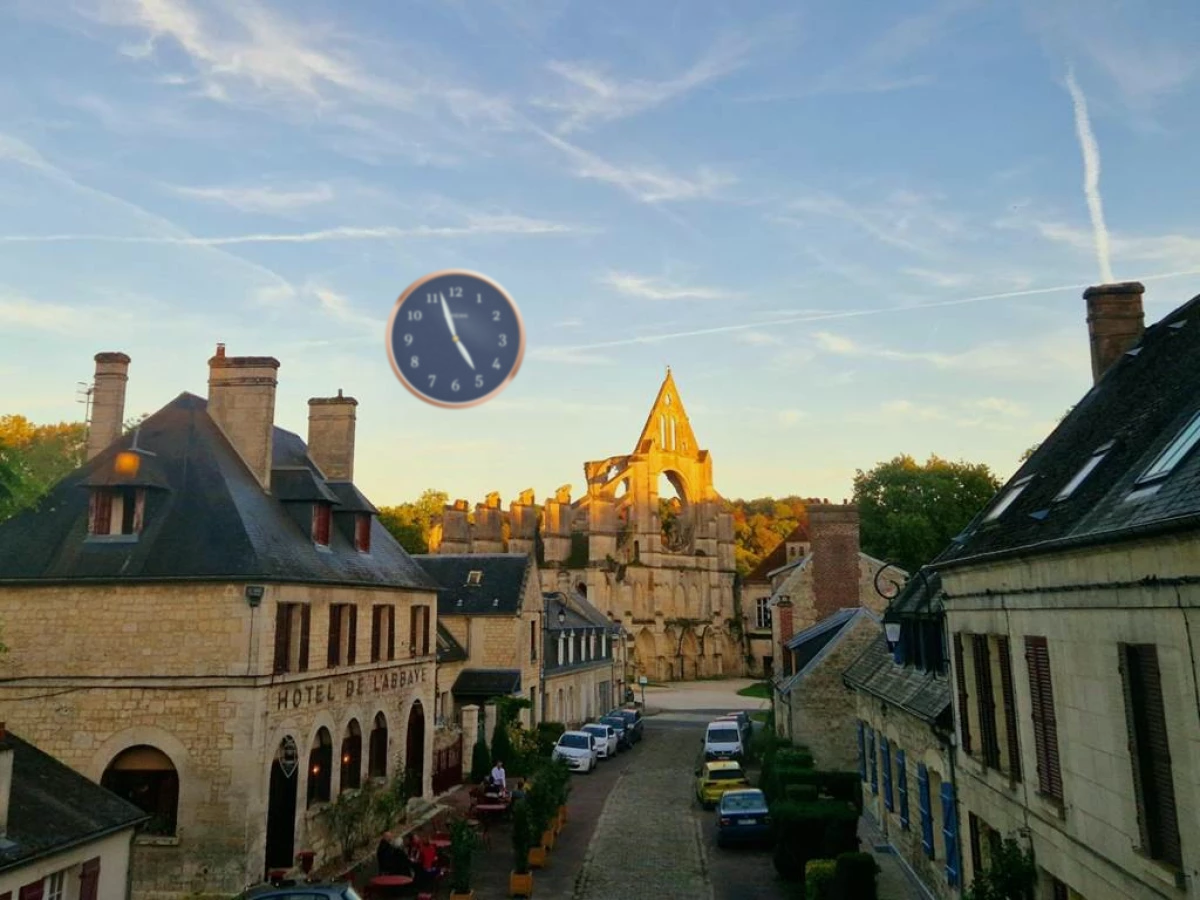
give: {"hour": 4, "minute": 57}
